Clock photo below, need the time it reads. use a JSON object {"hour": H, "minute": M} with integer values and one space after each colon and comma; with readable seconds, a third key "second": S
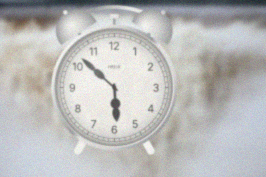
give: {"hour": 5, "minute": 52}
